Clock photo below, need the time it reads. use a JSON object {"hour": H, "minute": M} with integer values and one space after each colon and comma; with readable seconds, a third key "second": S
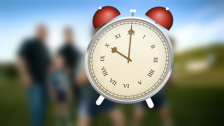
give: {"hour": 10, "minute": 0}
